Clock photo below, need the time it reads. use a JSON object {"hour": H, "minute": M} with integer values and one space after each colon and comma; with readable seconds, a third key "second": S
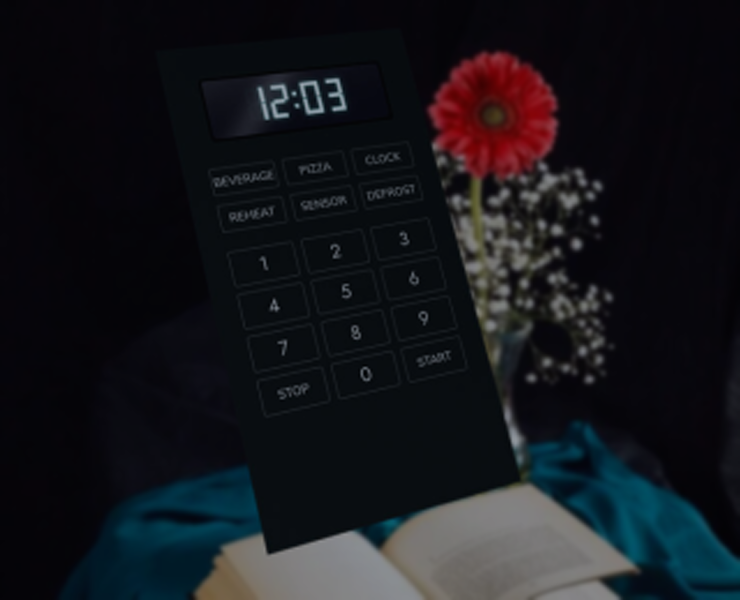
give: {"hour": 12, "minute": 3}
